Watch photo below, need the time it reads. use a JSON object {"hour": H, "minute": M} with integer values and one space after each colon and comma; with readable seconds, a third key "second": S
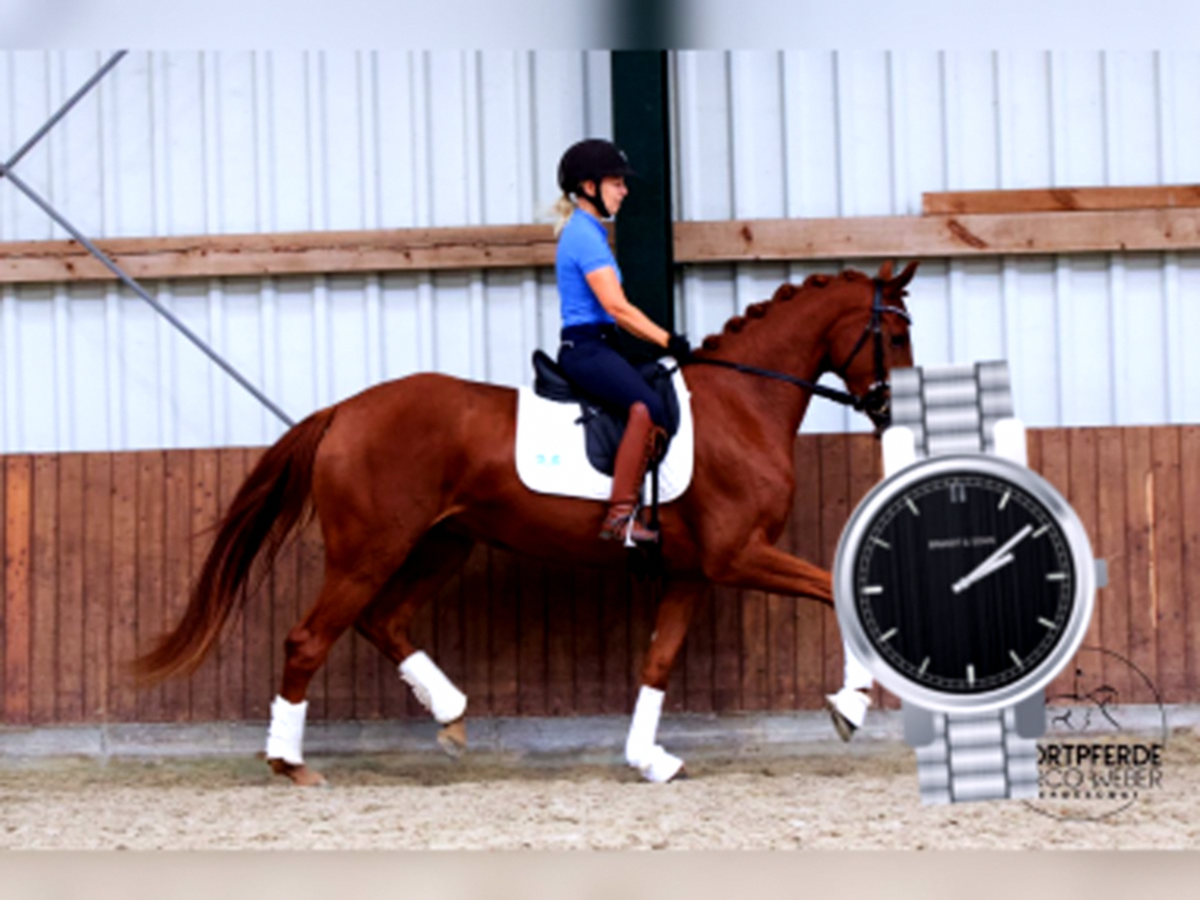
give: {"hour": 2, "minute": 9}
